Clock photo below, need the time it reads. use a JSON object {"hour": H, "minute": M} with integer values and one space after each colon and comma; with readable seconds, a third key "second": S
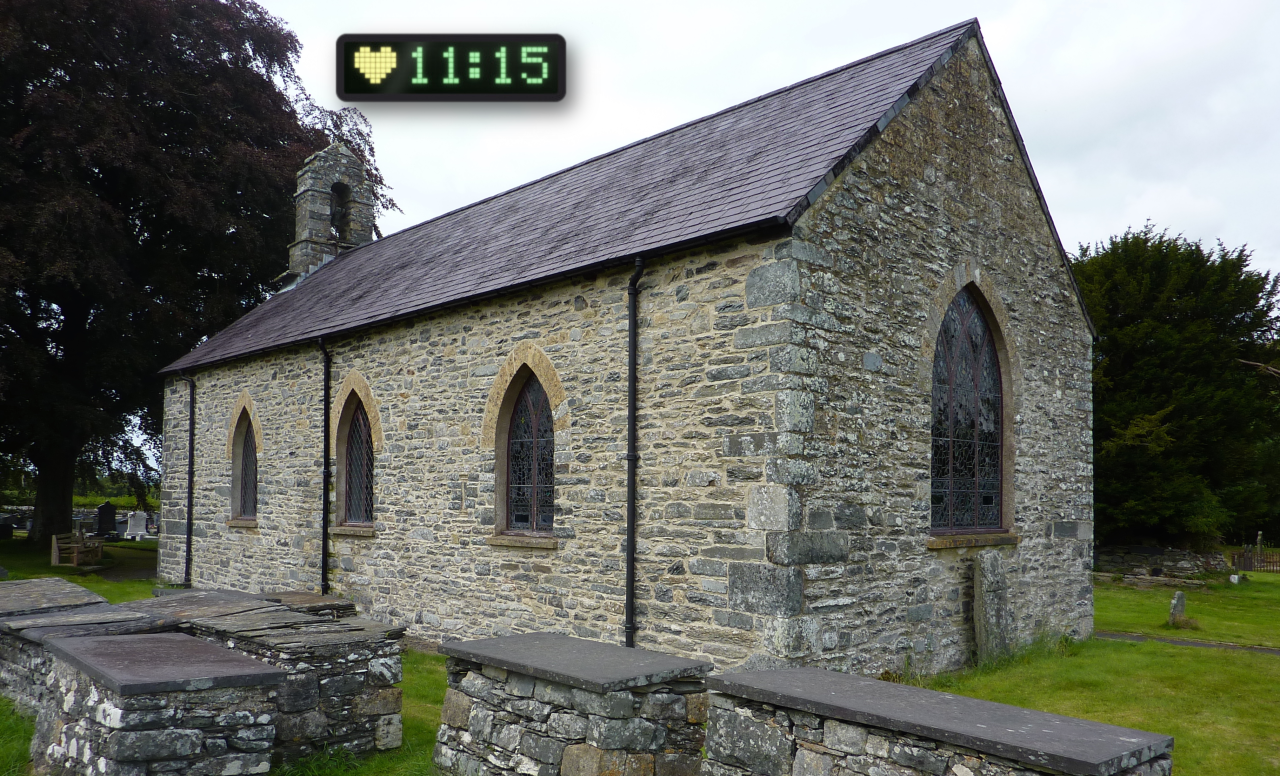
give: {"hour": 11, "minute": 15}
